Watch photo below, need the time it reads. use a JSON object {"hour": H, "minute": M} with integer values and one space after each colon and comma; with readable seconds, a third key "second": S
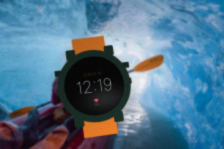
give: {"hour": 12, "minute": 19}
